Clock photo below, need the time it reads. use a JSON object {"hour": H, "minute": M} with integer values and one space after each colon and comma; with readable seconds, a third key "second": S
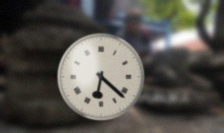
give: {"hour": 6, "minute": 22}
